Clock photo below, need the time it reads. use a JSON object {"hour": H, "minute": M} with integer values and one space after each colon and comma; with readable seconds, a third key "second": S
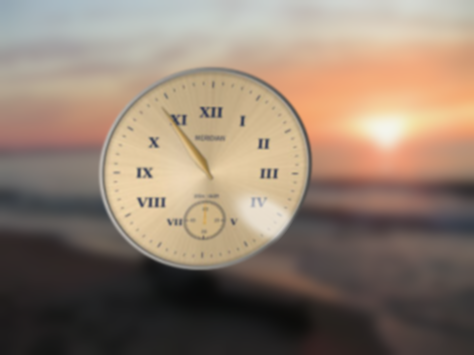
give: {"hour": 10, "minute": 54}
